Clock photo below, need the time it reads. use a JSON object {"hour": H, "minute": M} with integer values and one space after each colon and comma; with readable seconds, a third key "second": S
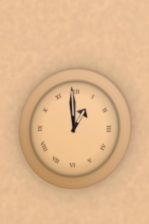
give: {"hour": 12, "minute": 59}
